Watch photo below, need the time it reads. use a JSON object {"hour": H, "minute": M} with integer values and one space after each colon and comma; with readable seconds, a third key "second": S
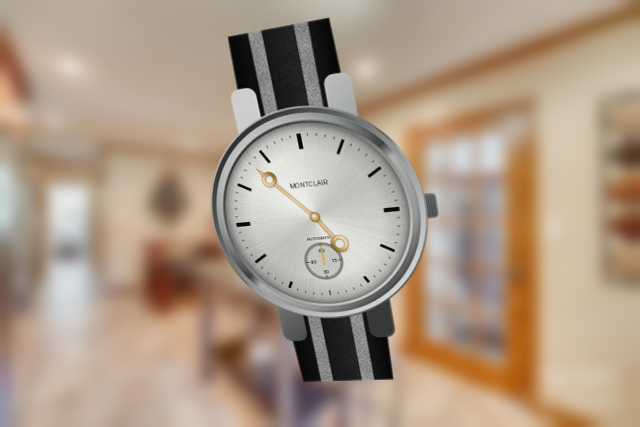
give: {"hour": 4, "minute": 53}
